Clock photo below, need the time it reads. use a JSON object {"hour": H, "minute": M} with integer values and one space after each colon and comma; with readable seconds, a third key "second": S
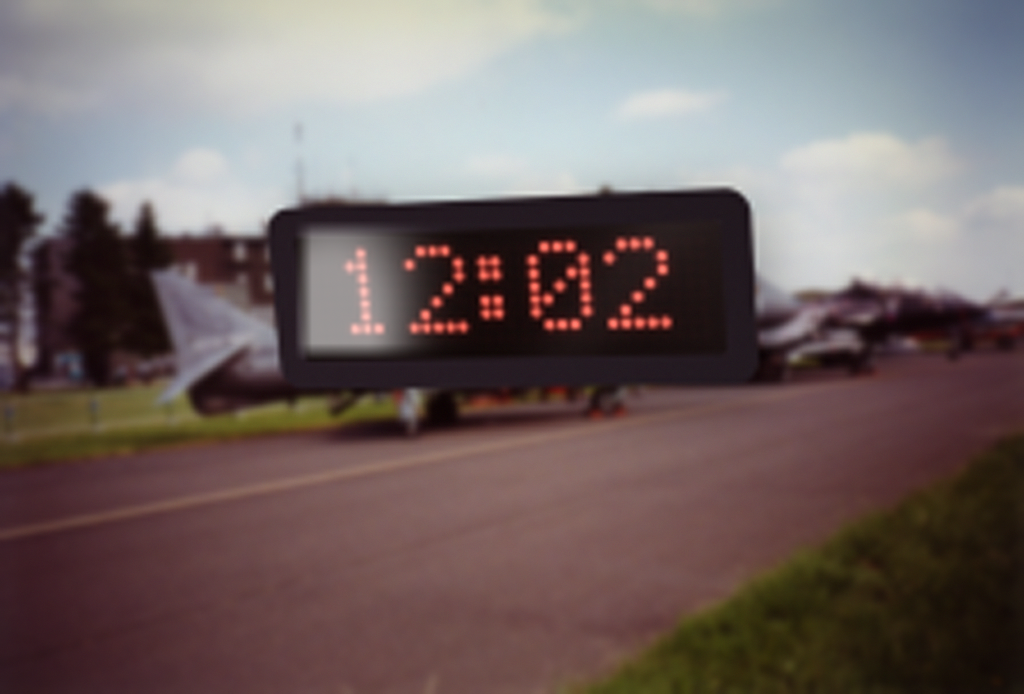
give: {"hour": 12, "minute": 2}
